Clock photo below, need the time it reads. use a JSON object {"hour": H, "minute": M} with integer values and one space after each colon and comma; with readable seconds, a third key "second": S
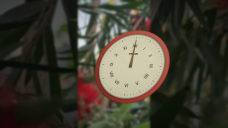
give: {"hour": 12, "minute": 0}
